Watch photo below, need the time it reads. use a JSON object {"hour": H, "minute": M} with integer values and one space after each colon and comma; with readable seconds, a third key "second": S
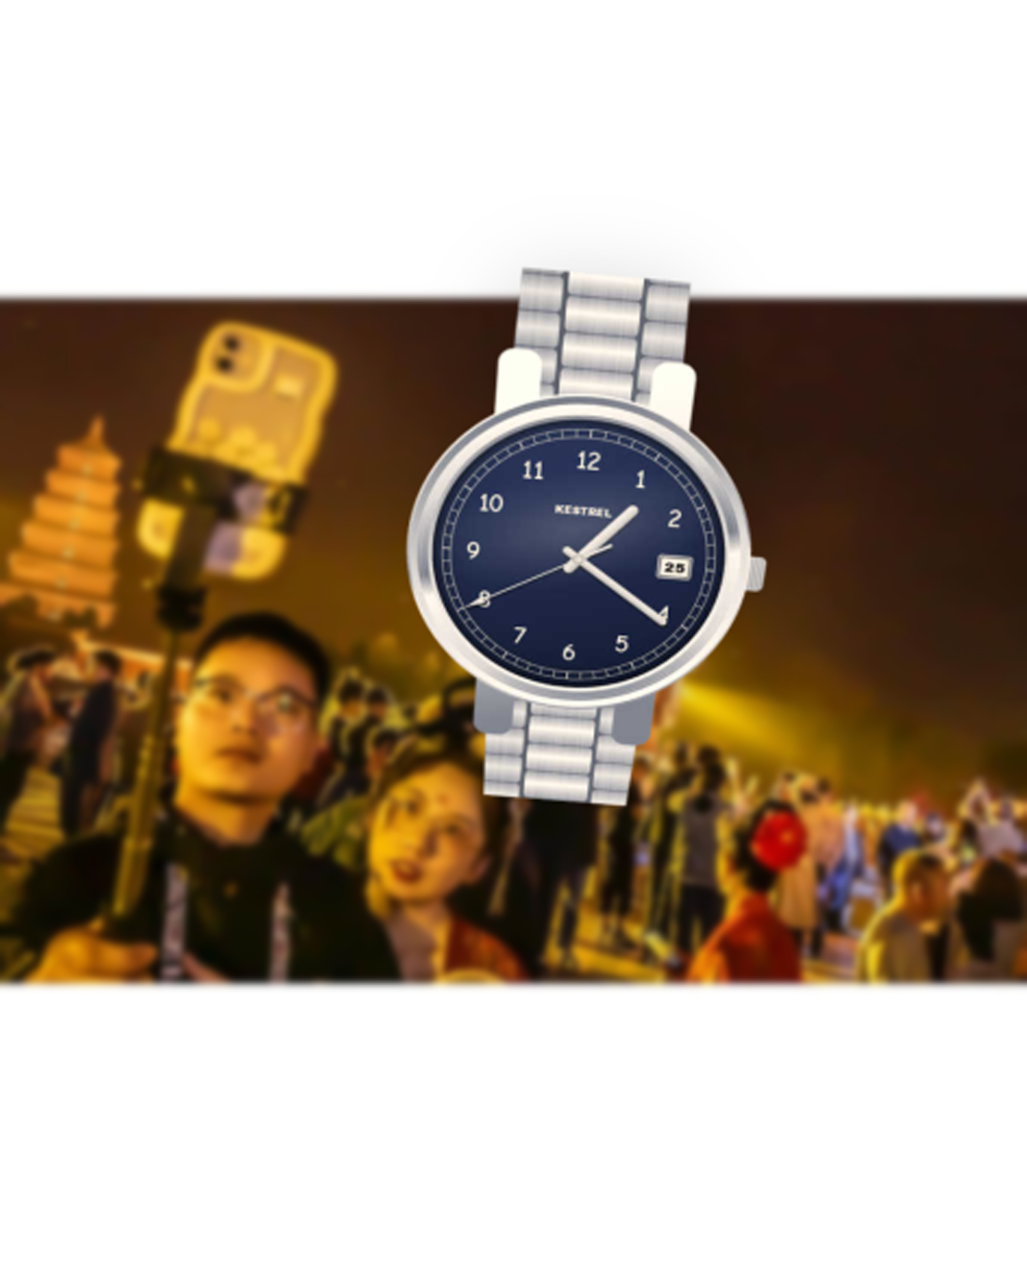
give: {"hour": 1, "minute": 20, "second": 40}
